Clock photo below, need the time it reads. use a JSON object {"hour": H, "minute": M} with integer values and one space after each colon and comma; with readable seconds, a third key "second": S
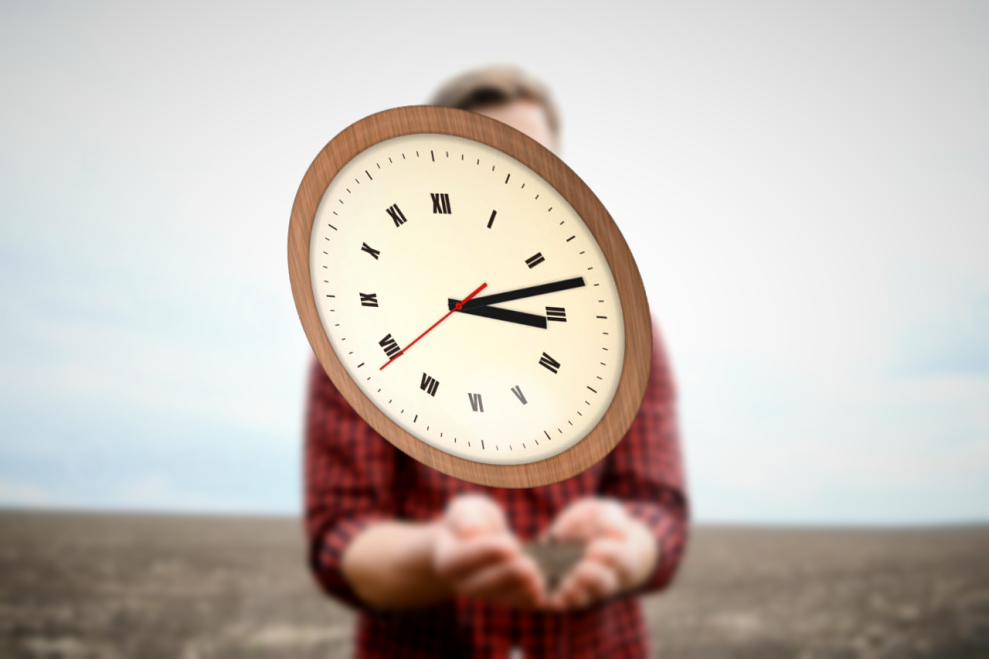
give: {"hour": 3, "minute": 12, "second": 39}
